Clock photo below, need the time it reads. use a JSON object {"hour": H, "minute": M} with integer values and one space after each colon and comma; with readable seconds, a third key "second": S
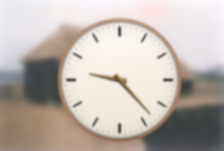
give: {"hour": 9, "minute": 23}
